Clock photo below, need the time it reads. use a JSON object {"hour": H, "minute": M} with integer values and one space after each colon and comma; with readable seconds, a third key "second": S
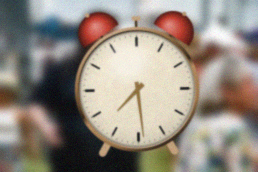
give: {"hour": 7, "minute": 29}
